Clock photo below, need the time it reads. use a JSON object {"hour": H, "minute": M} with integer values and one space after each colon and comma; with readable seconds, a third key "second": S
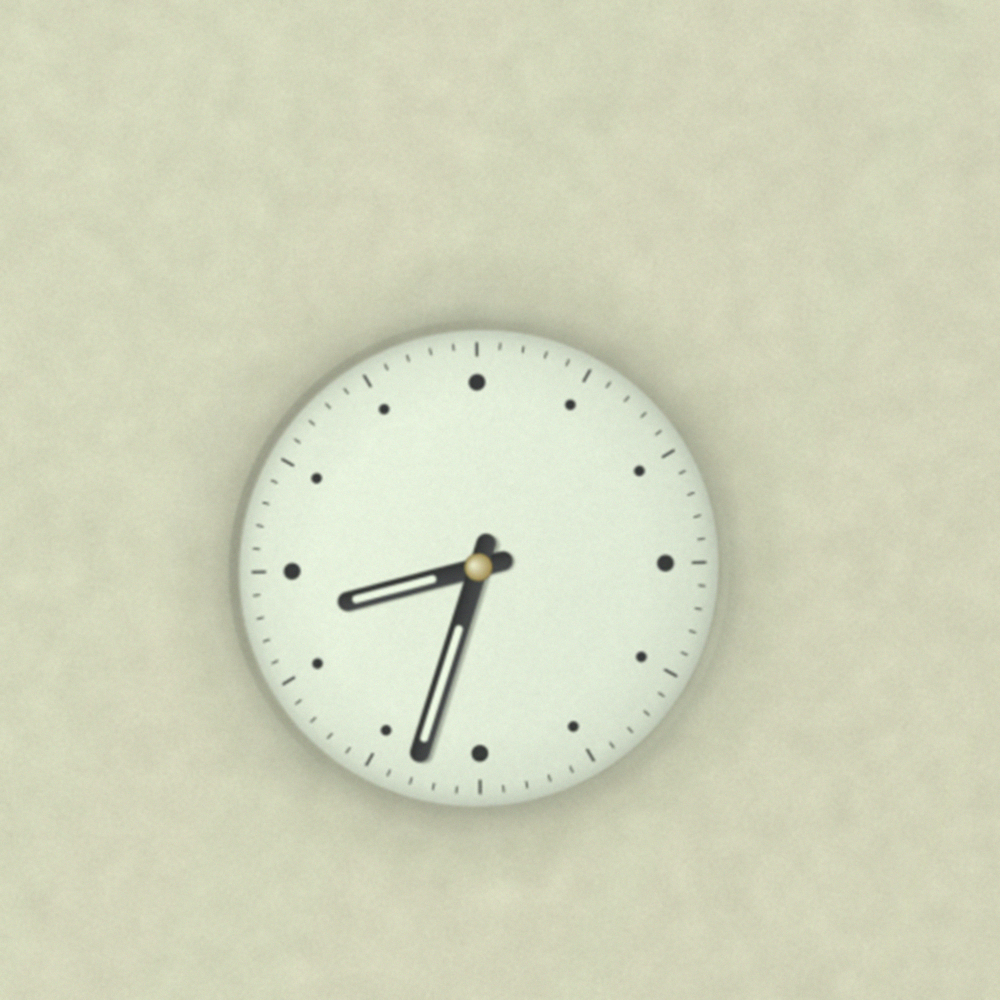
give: {"hour": 8, "minute": 33}
